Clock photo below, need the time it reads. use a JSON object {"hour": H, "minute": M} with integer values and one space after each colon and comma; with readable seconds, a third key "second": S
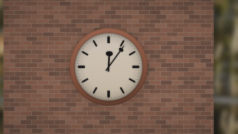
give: {"hour": 12, "minute": 6}
